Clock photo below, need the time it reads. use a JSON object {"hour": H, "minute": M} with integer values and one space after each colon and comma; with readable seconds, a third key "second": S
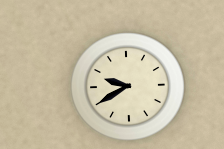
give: {"hour": 9, "minute": 40}
